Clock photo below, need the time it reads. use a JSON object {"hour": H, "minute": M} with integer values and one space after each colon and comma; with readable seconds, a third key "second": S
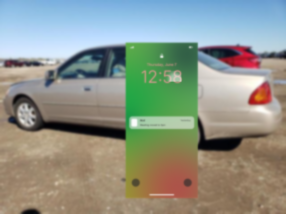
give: {"hour": 12, "minute": 58}
